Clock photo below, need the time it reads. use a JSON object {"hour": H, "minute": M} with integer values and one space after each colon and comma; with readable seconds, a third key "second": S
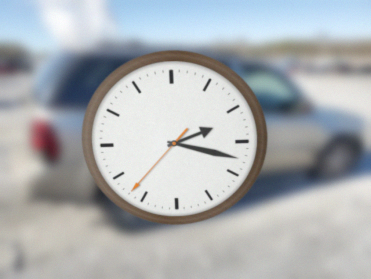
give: {"hour": 2, "minute": 17, "second": 37}
